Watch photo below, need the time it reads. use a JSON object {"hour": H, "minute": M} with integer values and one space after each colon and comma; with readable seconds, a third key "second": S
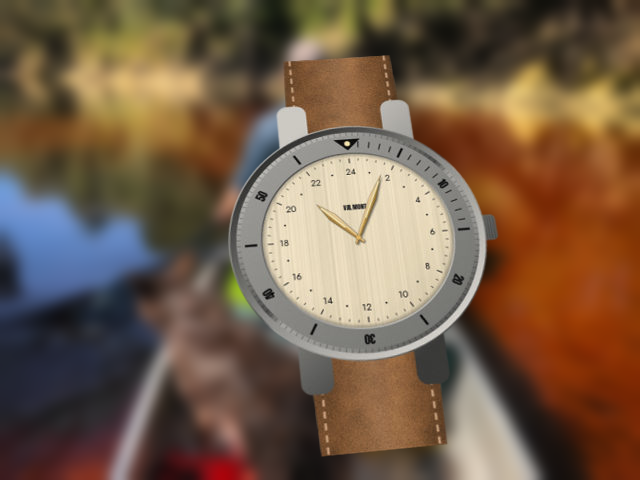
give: {"hour": 21, "minute": 4}
